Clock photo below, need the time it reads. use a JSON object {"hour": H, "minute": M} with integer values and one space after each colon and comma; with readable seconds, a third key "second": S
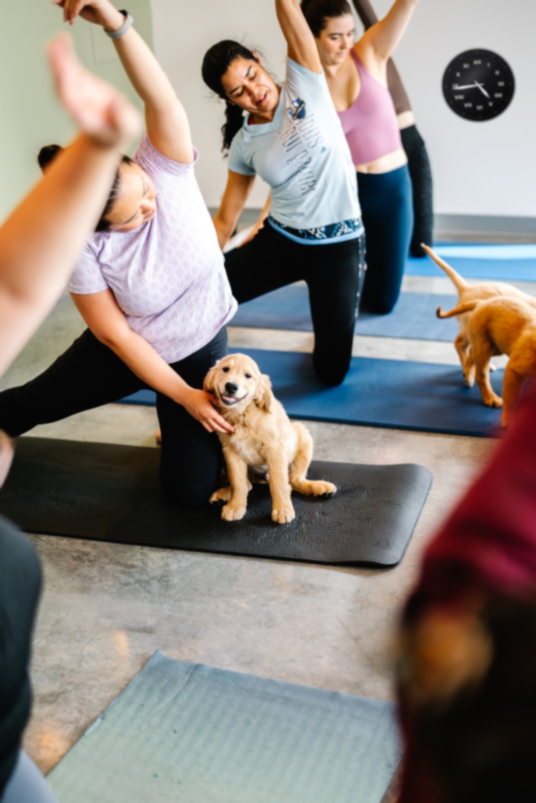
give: {"hour": 4, "minute": 44}
